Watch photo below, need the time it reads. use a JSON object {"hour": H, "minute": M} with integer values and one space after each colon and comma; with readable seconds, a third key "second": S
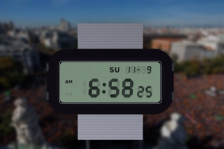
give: {"hour": 6, "minute": 58, "second": 25}
